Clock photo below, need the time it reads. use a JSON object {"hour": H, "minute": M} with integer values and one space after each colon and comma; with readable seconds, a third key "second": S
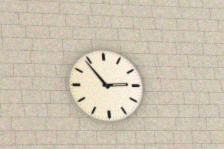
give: {"hour": 2, "minute": 54}
